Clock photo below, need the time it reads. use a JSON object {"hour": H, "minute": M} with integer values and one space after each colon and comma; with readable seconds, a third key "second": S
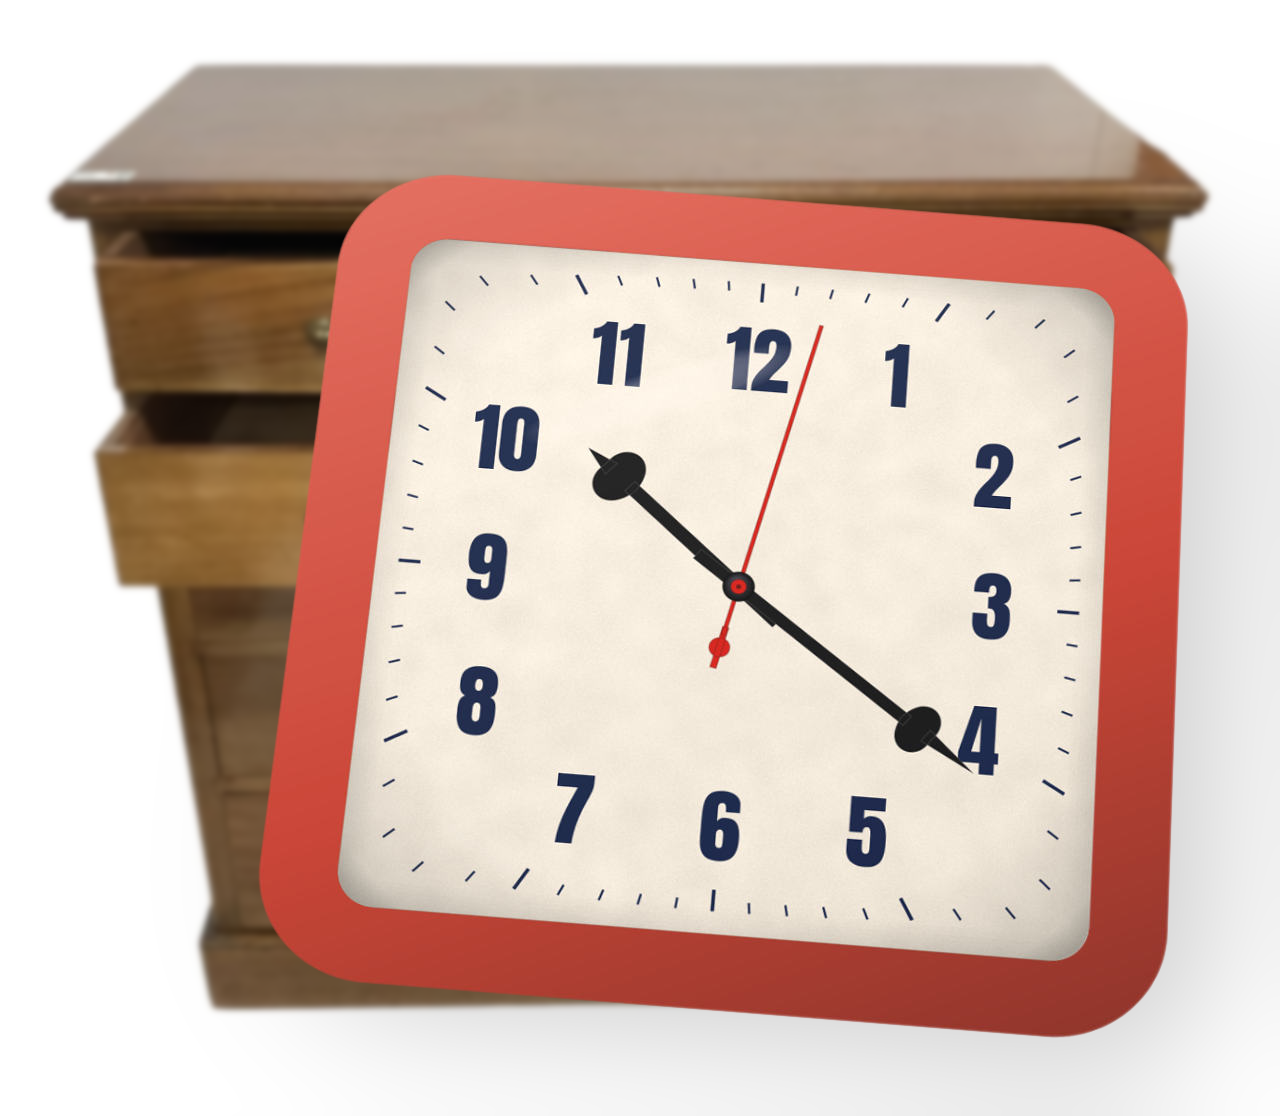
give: {"hour": 10, "minute": 21, "second": 2}
